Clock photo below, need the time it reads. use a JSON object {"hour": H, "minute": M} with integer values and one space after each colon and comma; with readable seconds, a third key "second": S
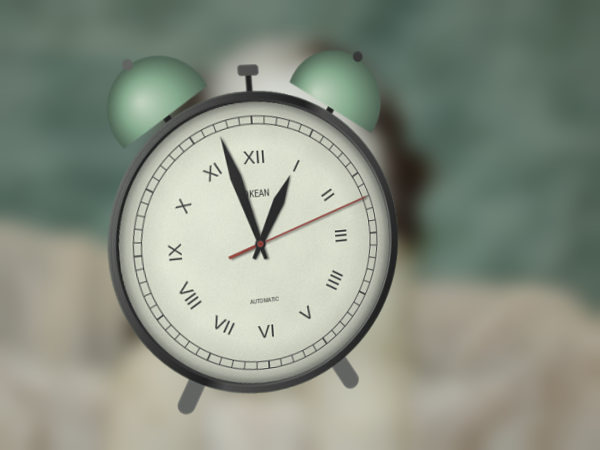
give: {"hour": 12, "minute": 57, "second": 12}
